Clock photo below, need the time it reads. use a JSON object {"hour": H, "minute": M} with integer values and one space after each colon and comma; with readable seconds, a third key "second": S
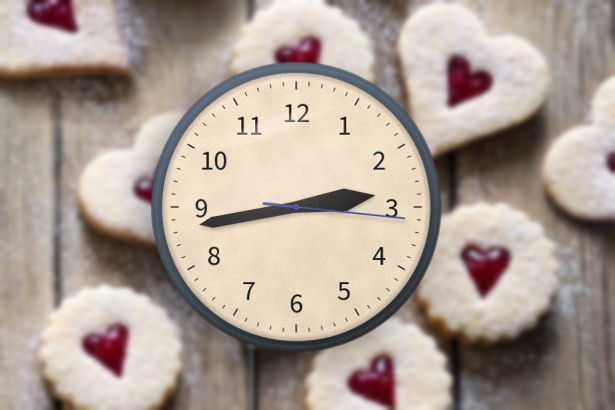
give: {"hour": 2, "minute": 43, "second": 16}
